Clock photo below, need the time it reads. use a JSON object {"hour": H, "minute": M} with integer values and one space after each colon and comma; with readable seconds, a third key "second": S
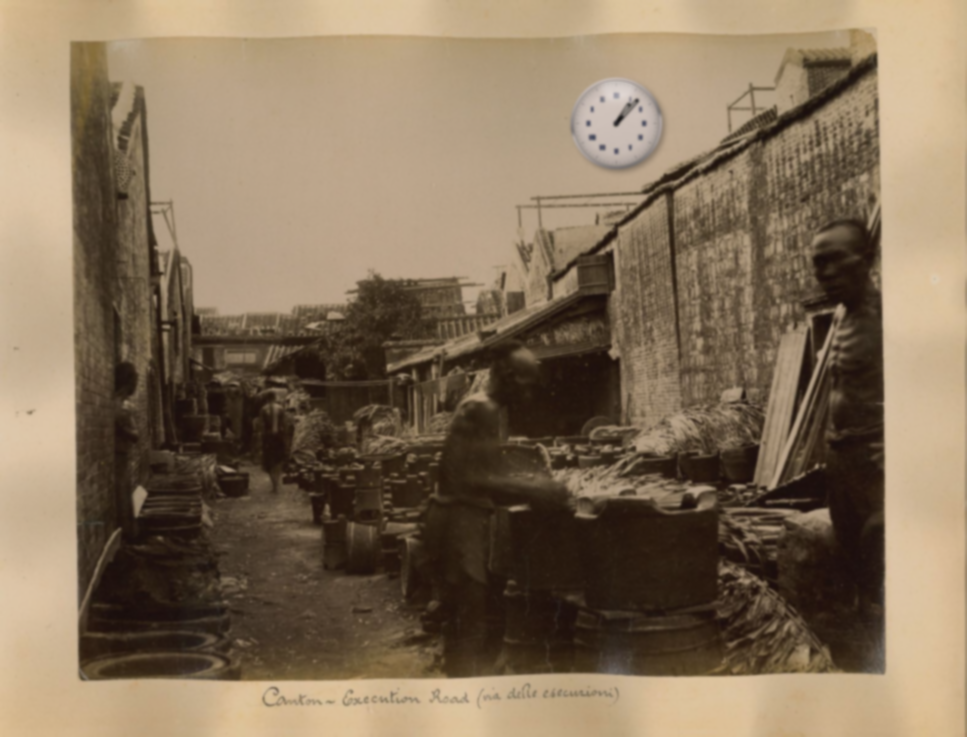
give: {"hour": 1, "minute": 7}
